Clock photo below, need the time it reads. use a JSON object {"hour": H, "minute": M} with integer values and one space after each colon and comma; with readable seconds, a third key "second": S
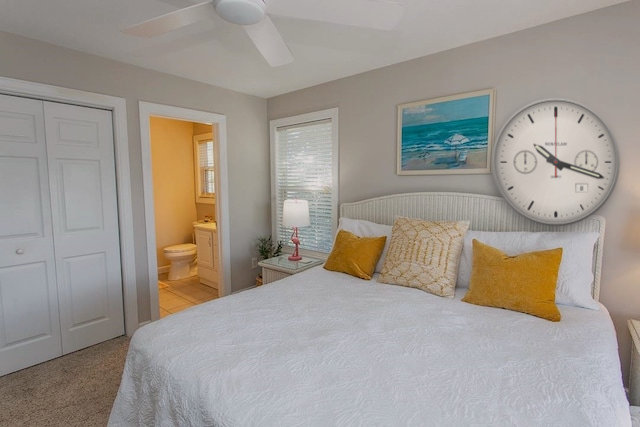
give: {"hour": 10, "minute": 18}
